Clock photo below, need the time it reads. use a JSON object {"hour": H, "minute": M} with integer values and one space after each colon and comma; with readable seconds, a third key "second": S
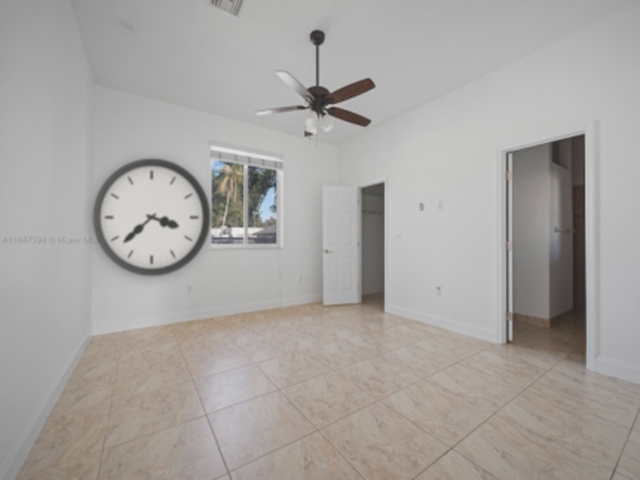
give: {"hour": 3, "minute": 38}
